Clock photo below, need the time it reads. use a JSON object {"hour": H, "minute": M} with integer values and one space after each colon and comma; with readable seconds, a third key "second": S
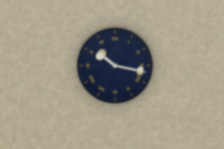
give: {"hour": 10, "minute": 17}
